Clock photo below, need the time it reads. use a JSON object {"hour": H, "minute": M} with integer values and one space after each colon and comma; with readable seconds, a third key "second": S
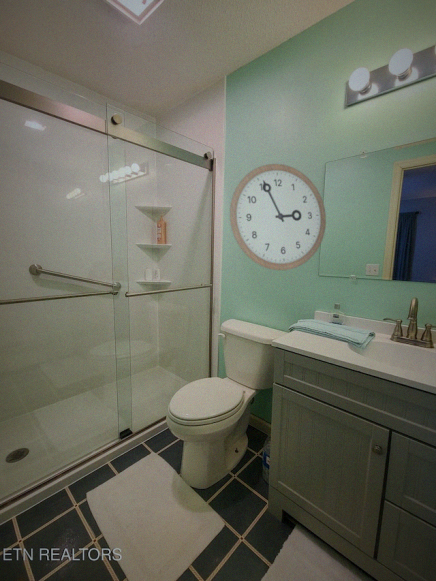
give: {"hour": 2, "minute": 56}
